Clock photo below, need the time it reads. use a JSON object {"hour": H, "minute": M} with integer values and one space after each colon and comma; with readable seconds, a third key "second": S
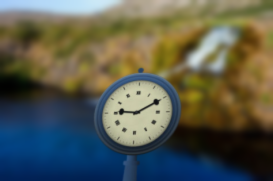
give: {"hour": 9, "minute": 10}
